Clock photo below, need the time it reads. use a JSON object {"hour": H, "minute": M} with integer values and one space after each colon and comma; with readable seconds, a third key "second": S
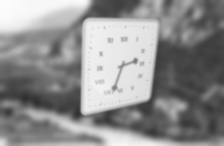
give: {"hour": 2, "minute": 33}
